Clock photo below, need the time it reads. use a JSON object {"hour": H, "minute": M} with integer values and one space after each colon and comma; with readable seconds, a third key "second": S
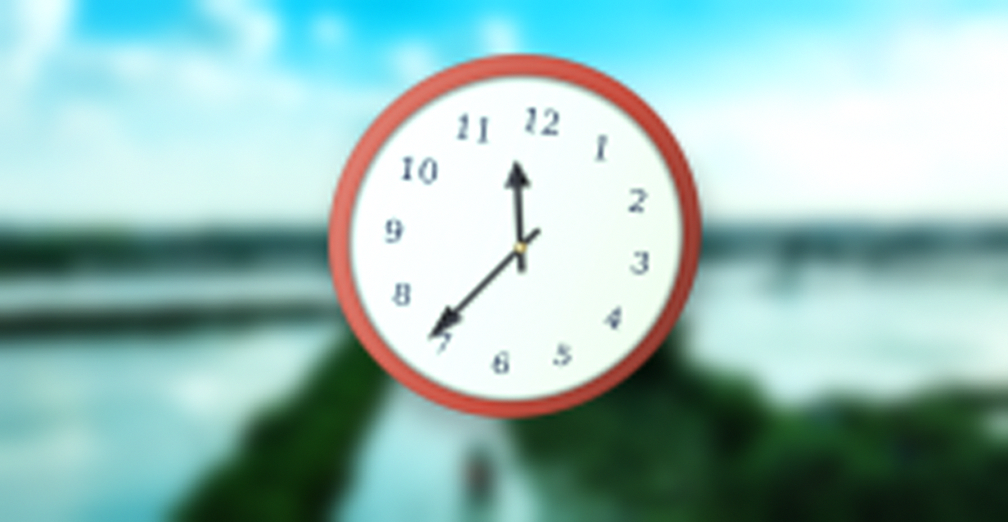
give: {"hour": 11, "minute": 36}
